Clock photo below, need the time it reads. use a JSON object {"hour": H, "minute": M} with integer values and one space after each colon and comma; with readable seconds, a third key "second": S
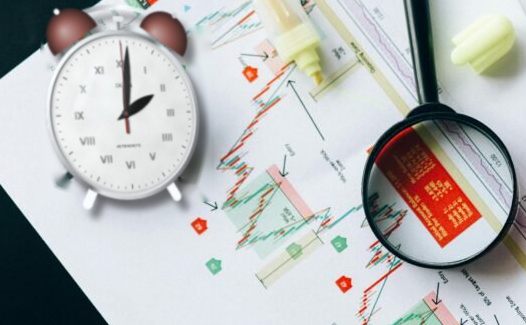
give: {"hour": 2, "minute": 1, "second": 0}
